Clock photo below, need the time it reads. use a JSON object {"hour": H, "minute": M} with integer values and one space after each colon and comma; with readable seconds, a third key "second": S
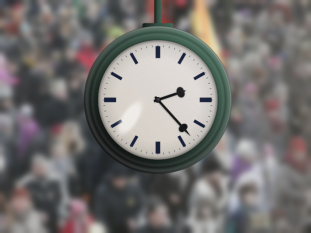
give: {"hour": 2, "minute": 23}
